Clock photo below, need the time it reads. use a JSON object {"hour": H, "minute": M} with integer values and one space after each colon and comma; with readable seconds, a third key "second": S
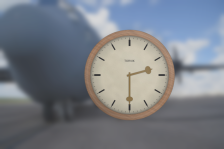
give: {"hour": 2, "minute": 30}
